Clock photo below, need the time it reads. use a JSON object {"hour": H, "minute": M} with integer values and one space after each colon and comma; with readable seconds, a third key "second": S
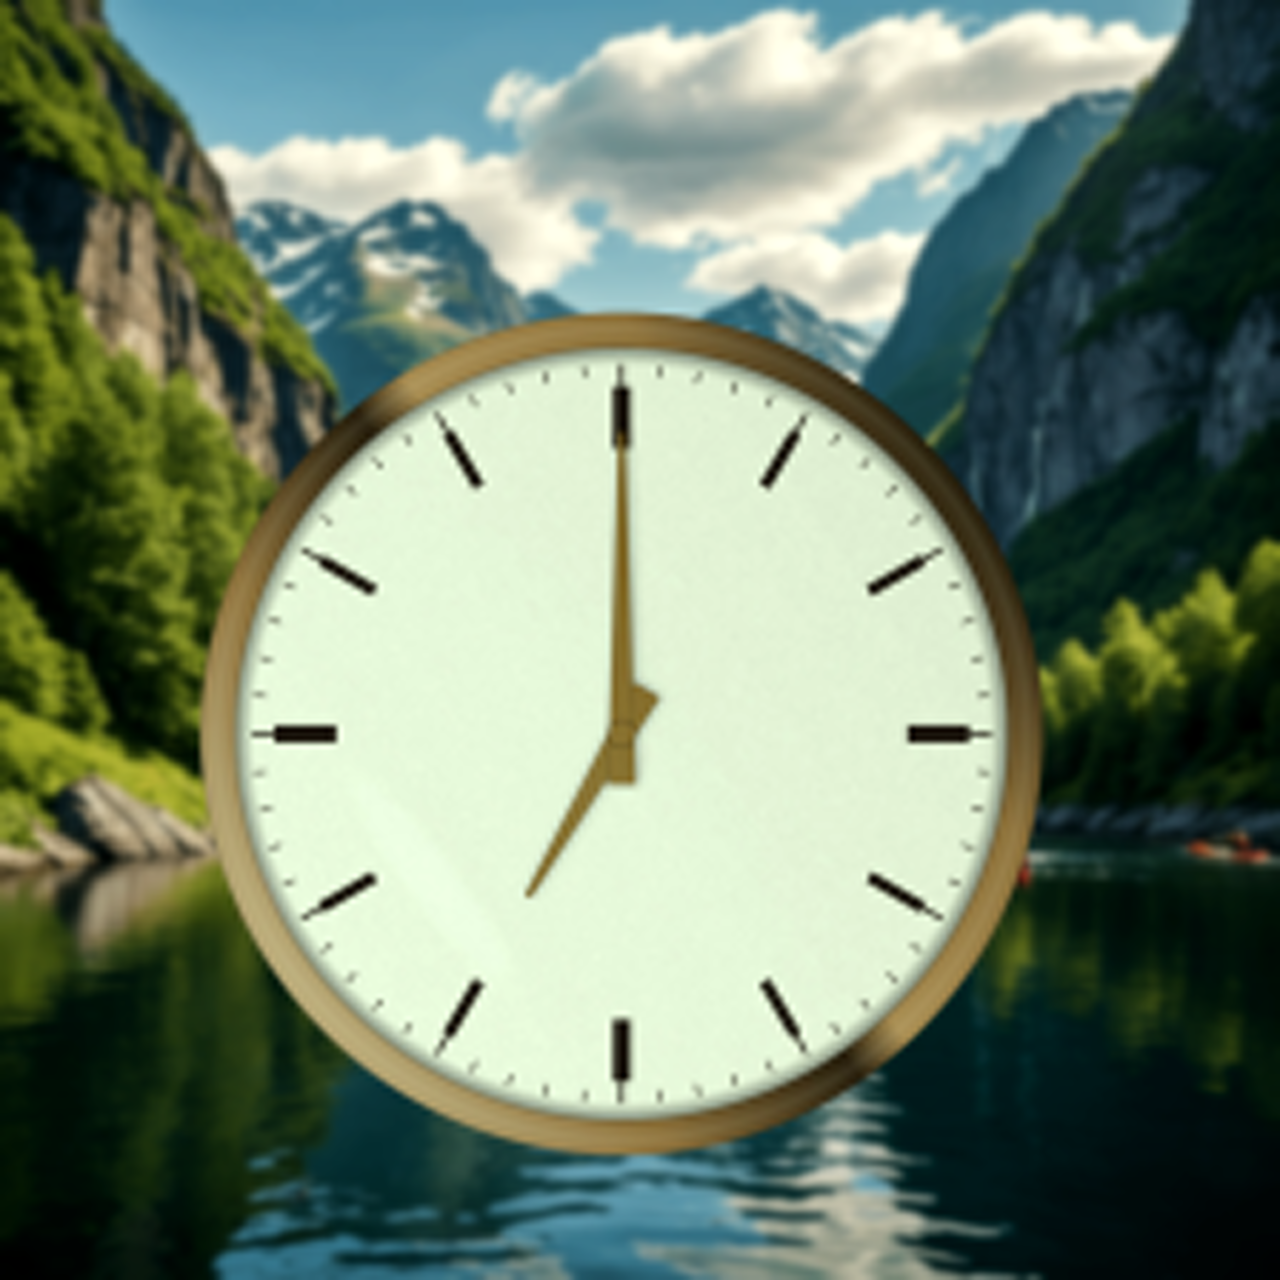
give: {"hour": 7, "minute": 0}
